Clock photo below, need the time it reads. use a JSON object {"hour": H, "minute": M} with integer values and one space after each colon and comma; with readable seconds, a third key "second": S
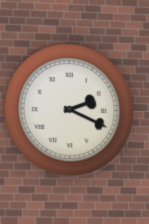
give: {"hour": 2, "minute": 19}
